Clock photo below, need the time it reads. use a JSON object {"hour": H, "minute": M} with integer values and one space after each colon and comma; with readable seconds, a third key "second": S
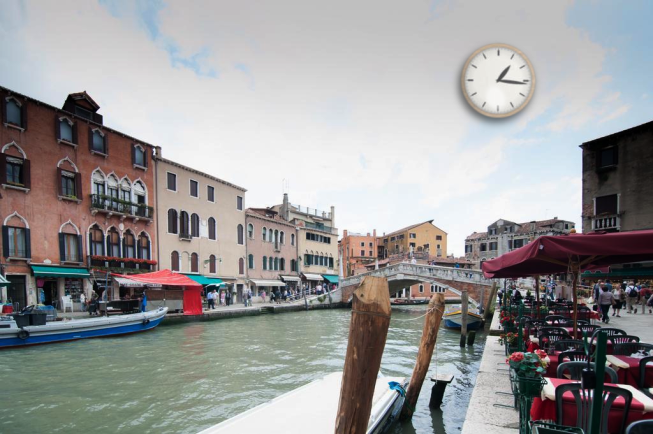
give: {"hour": 1, "minute": 16}
